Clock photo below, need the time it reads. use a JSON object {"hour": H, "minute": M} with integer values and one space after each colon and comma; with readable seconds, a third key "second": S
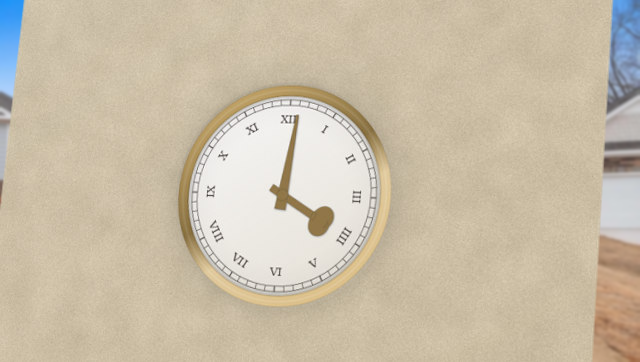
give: {"hour": 4, "minute": 1}
